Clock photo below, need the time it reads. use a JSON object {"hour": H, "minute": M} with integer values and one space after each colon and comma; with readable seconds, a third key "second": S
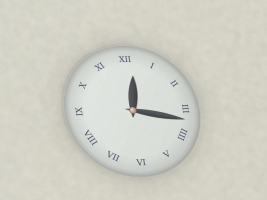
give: {"hour": 12, "minute": 17}
